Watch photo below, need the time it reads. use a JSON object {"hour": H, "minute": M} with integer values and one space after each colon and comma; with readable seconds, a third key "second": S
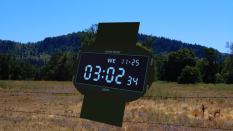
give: {"hour": 3, "minute": 2, "second": 34}
